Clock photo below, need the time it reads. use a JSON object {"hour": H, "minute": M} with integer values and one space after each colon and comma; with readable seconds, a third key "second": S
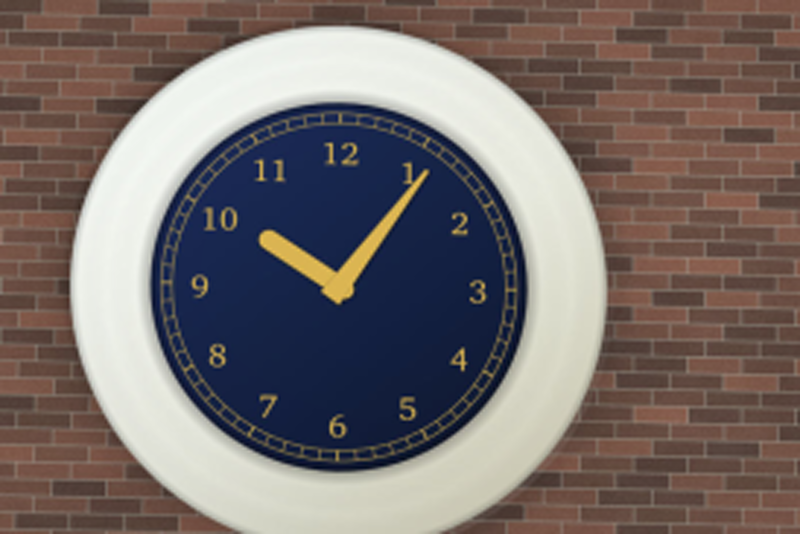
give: {"hour": 10, "minute": 6}
